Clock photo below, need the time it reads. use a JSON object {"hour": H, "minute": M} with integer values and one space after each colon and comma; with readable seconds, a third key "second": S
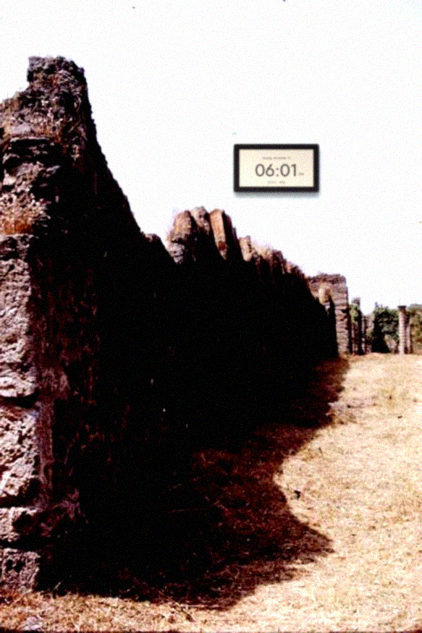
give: {"hour": 6, "minute": 1}
